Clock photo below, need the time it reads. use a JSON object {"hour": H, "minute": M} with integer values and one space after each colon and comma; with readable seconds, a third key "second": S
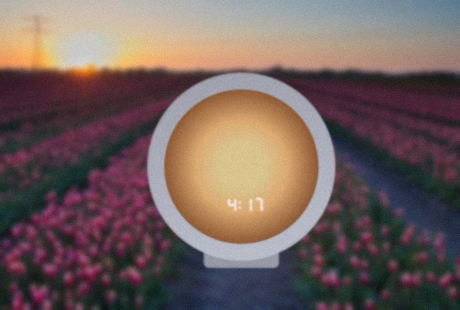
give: {"hour": 4, "minute": 17}
